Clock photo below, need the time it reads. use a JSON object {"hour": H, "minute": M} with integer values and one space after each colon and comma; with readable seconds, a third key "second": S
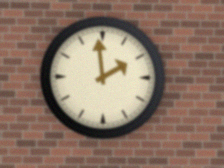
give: {"hour": 1, "minute": 59}
